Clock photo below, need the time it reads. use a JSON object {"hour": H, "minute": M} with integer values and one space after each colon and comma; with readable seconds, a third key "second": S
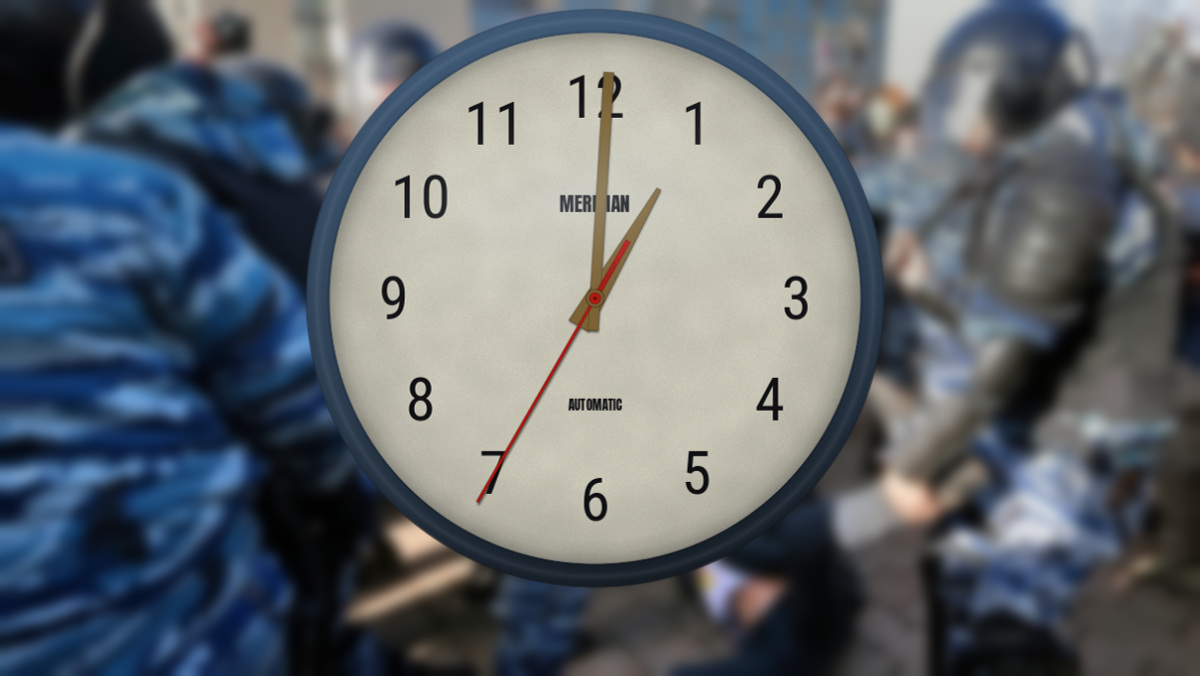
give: {"hour": 1, "minute": 0, "second": 35}
